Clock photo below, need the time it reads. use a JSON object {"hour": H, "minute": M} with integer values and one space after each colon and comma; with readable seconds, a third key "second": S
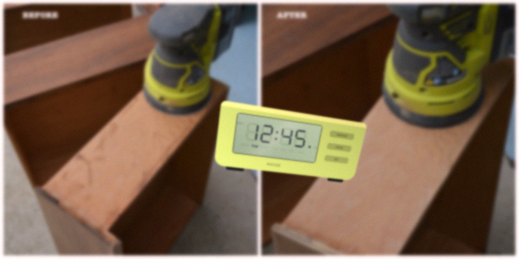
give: {"hour": 12, "minute": 45}
